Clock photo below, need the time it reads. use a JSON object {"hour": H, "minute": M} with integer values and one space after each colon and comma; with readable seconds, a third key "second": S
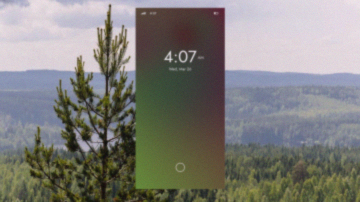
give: {"hour": 4, "minute": 7}
